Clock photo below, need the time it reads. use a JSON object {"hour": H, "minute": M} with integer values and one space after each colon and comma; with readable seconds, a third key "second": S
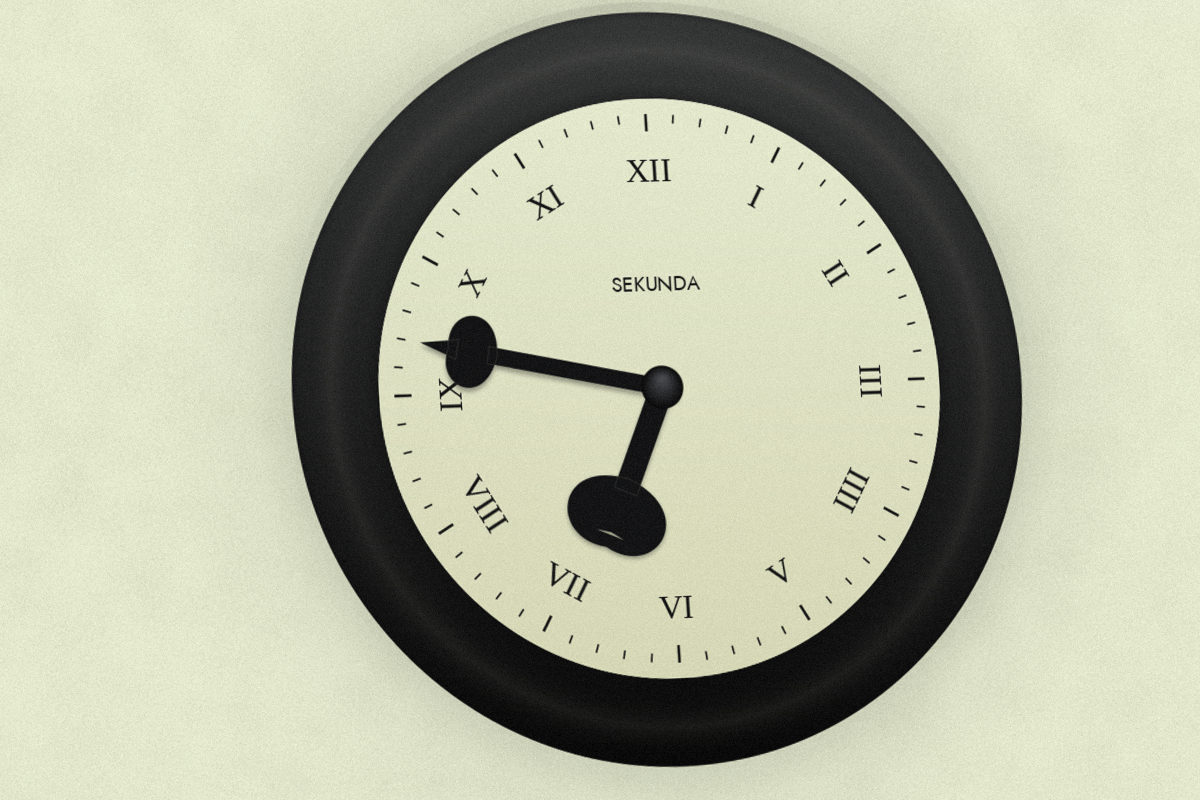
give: {"hour": 6, "minute": 47}
